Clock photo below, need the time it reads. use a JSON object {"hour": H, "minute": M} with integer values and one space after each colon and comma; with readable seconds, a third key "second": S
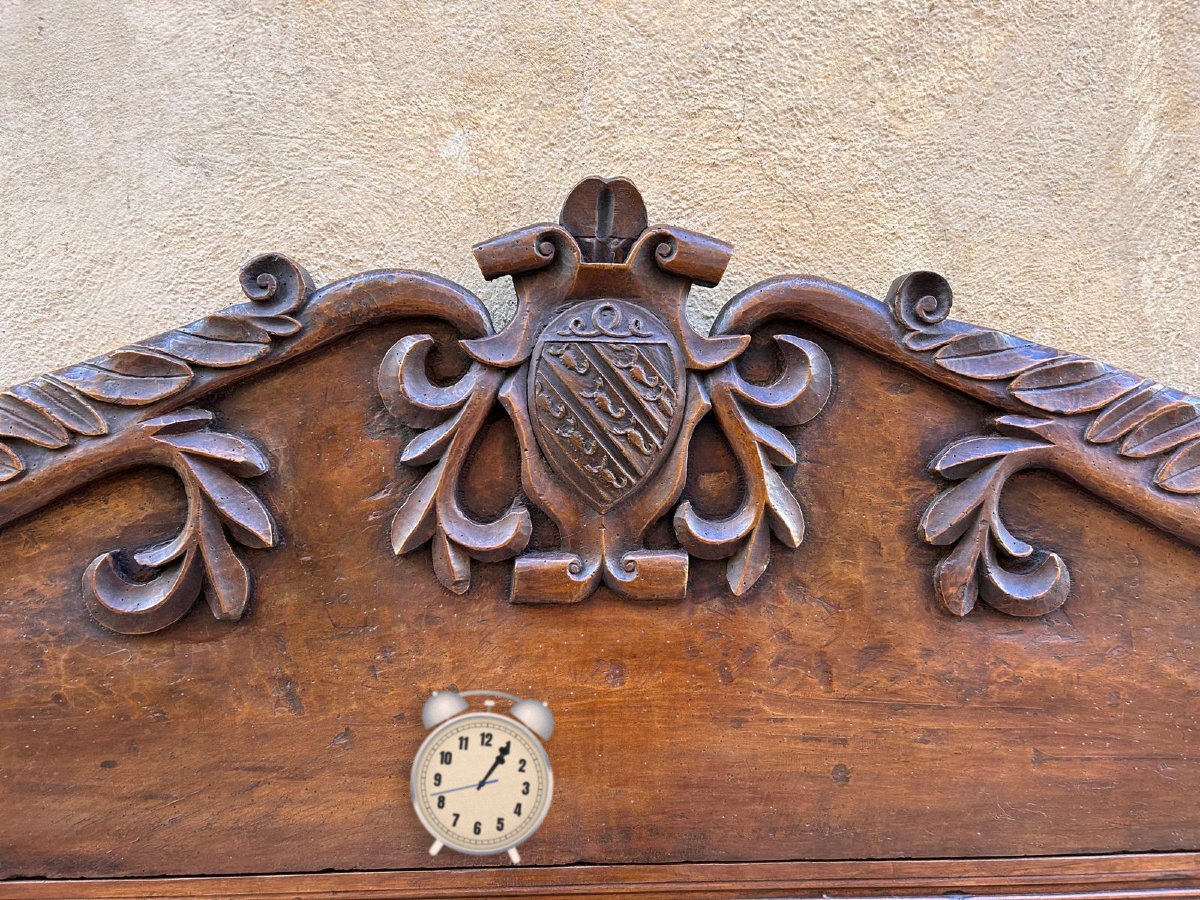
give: {"hour": 1, "minute": 4, "second": 42}
